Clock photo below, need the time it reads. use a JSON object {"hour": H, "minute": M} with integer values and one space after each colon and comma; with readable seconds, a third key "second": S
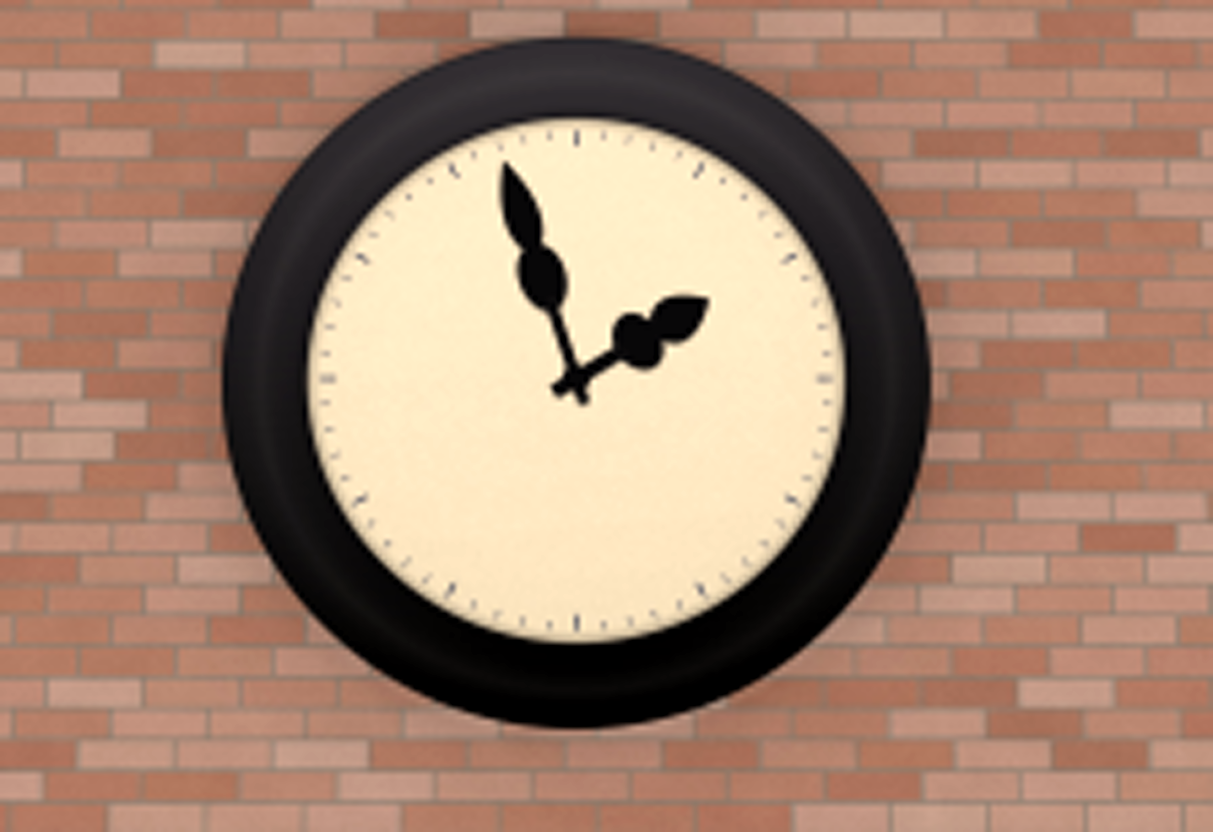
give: {"hour": 1, "minute": 57}
